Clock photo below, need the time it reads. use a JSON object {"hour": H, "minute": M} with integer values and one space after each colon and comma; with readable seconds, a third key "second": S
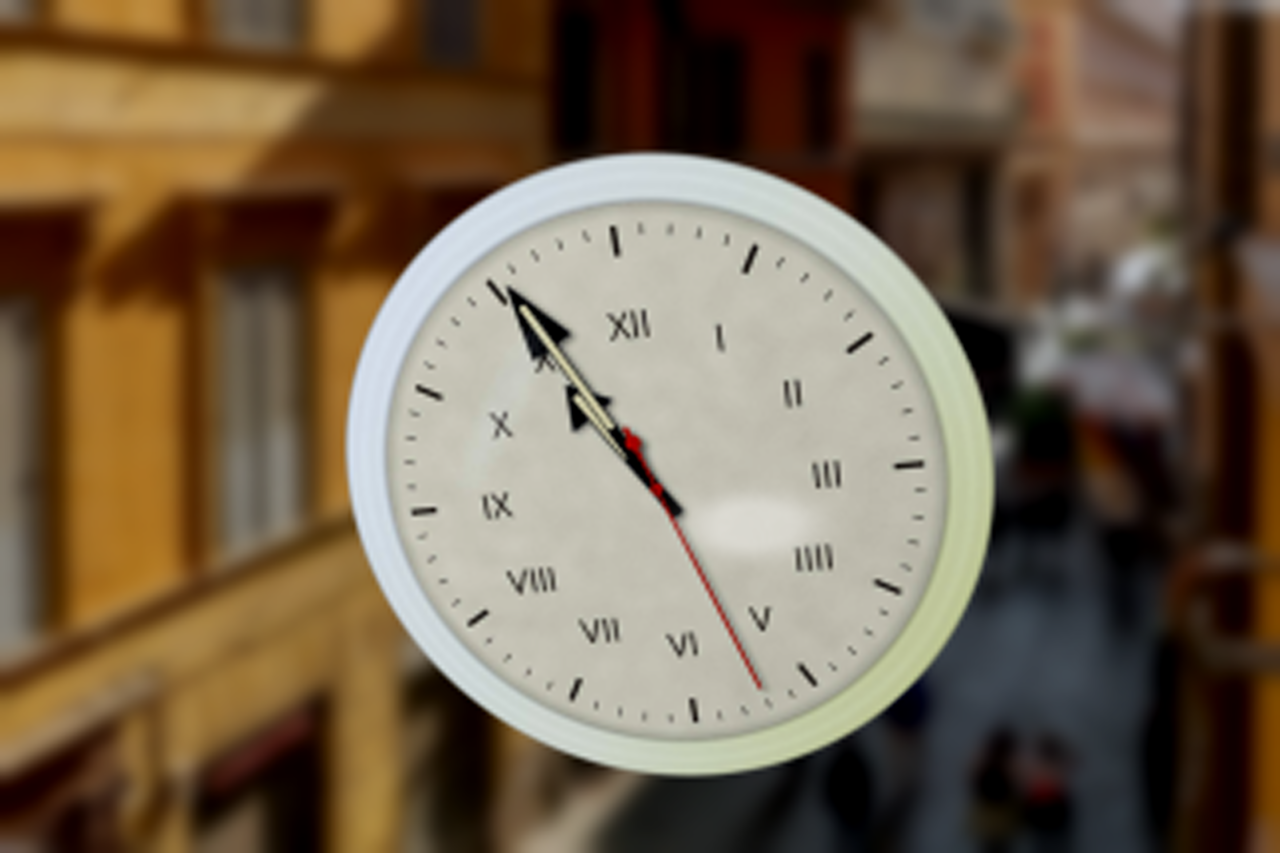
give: {"hour": 10, "minute": 55, "second": 27}
